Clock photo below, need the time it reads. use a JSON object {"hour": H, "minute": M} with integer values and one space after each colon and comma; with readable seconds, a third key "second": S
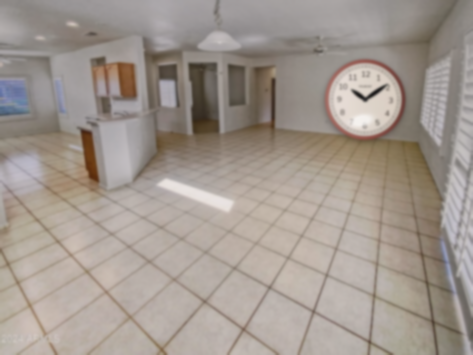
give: {"hour": 10, "minute": 9}
